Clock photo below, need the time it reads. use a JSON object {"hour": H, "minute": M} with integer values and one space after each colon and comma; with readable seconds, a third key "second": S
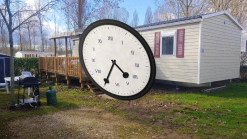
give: {"hour": 4, "minute": 35}
